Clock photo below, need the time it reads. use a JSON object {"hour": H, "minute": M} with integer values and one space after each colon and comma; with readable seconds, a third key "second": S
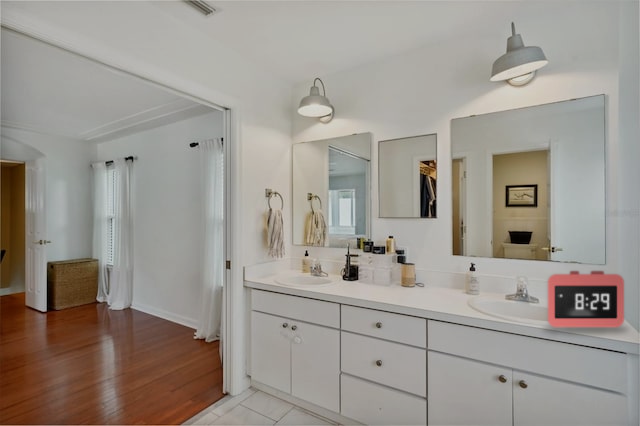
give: {"hour": 8, "minute": 29}
